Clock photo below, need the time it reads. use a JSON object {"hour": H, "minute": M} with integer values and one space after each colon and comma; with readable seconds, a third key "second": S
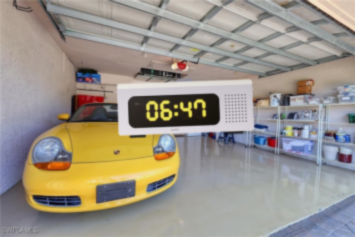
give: {"hour": 6, "minute": 47}
